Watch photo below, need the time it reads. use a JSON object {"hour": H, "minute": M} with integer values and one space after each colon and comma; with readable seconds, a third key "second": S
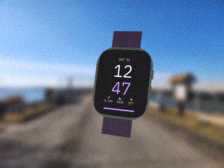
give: {"hour": 12, "minute": 47}
